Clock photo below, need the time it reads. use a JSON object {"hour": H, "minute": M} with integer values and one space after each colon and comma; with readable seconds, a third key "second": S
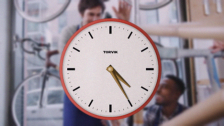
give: {"hour": 4, "minute": 25}
